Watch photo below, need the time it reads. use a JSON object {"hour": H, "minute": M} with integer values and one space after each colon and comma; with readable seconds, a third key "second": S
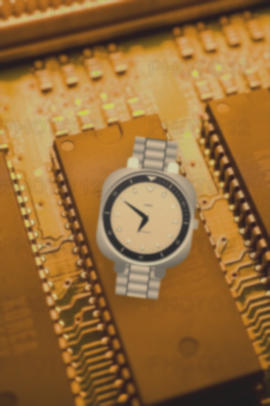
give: {"hour": 6, "minute": 50}
